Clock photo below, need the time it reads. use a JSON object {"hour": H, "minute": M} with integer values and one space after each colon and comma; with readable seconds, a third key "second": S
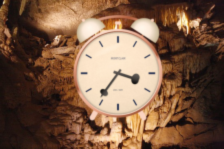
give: {"hour": 3, "minute": 36}
